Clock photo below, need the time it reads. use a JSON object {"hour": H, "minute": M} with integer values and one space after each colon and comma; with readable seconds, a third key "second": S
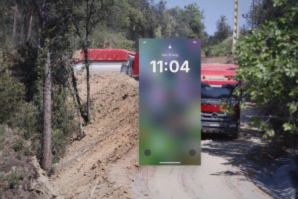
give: {"hour": 11, "minute": 4}
